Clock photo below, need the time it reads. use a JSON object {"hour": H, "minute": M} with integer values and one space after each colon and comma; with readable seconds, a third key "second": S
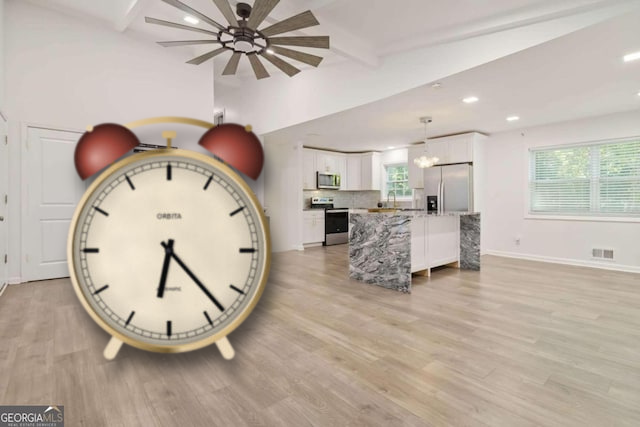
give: {"hour": 6, "minute": 23}
